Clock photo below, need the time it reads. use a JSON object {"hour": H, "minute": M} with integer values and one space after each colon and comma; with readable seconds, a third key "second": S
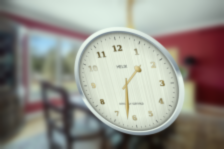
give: {"hour": 1, "minute": 32}
